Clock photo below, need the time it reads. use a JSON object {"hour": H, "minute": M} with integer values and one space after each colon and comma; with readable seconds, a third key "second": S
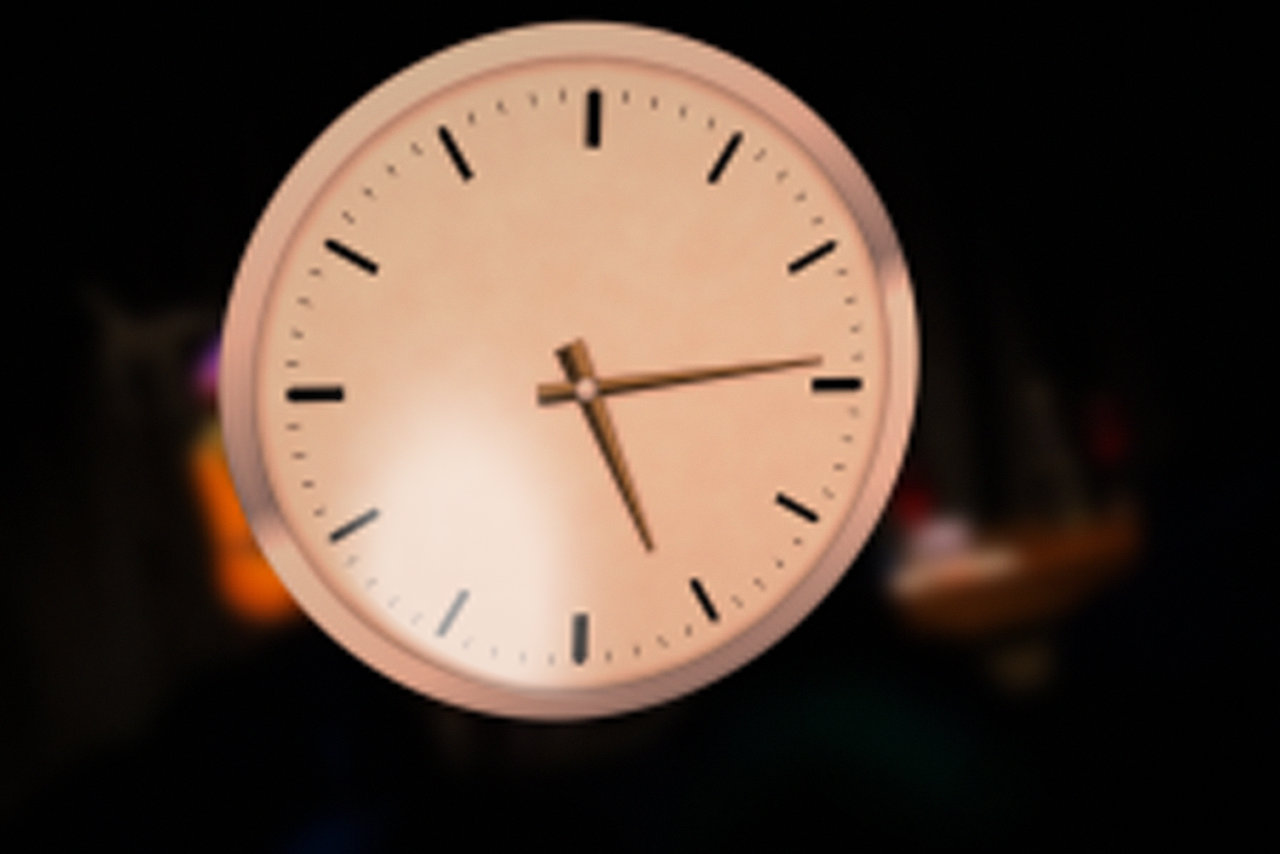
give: {"hour": 5, "minute": 14}
